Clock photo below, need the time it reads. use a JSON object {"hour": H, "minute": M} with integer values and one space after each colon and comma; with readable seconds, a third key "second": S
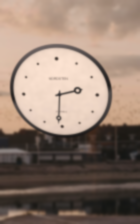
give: {"hour": 2, "minute": 31}
